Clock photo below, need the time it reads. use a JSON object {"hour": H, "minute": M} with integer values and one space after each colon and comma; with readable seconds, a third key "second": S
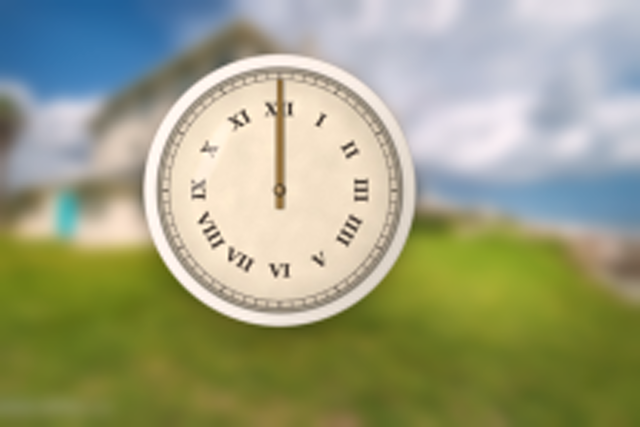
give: {"hour": 12, "minute": 0}
